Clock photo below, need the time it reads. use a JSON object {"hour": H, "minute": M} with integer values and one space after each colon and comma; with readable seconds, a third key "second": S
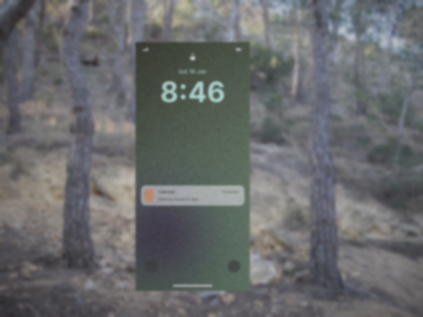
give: {"hour": 8, "minute": 46}
